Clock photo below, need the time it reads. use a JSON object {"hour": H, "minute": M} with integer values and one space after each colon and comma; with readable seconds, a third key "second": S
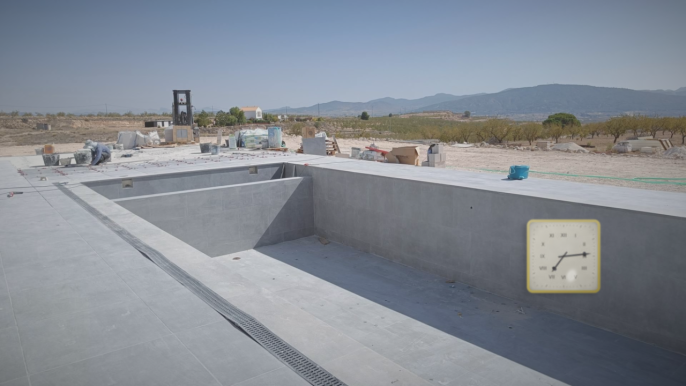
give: {"hour": 7, "minute": 14}
